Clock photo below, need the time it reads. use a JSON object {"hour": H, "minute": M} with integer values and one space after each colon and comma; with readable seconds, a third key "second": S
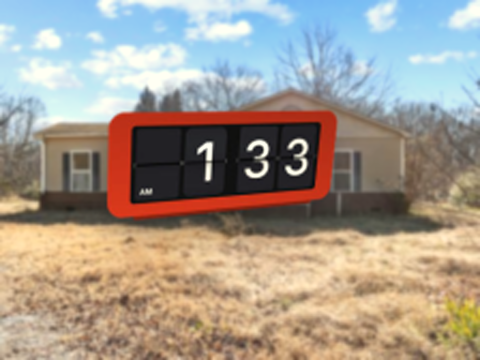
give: {"hour": 1, "minute": 33}
